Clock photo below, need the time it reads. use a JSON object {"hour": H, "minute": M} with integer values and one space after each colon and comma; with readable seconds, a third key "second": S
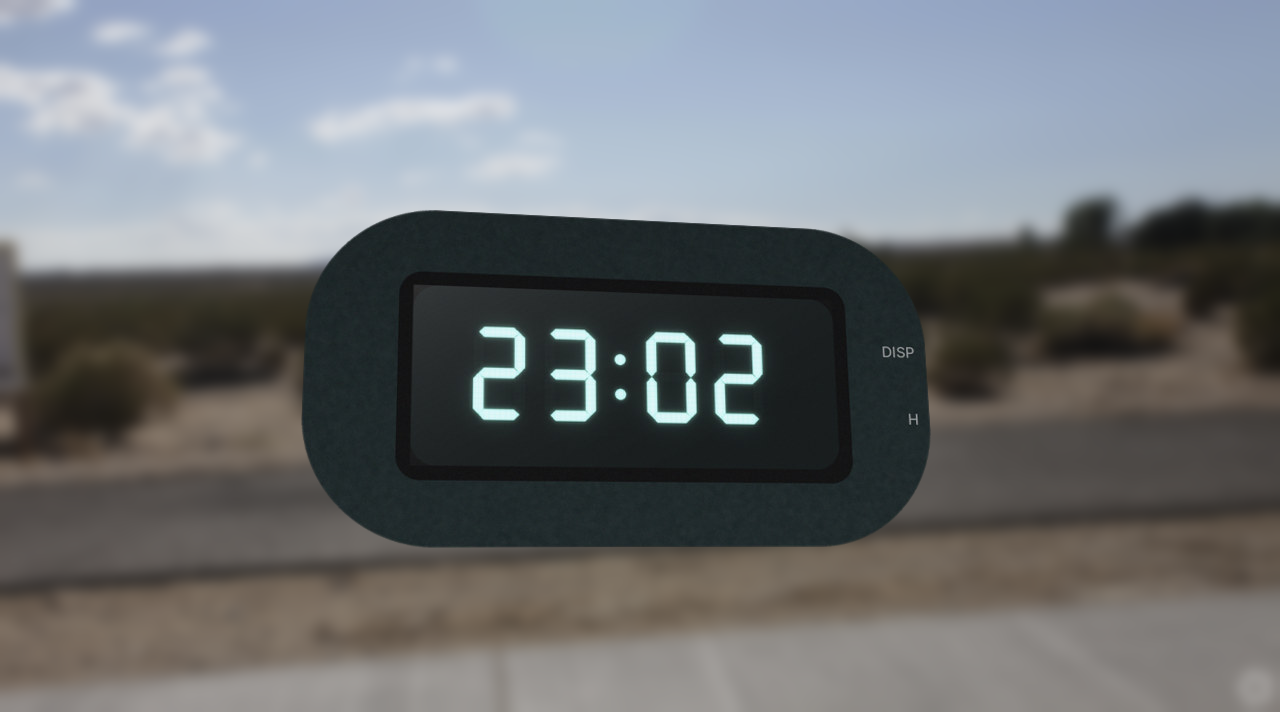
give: {"hour": 23, "minute": 2}
